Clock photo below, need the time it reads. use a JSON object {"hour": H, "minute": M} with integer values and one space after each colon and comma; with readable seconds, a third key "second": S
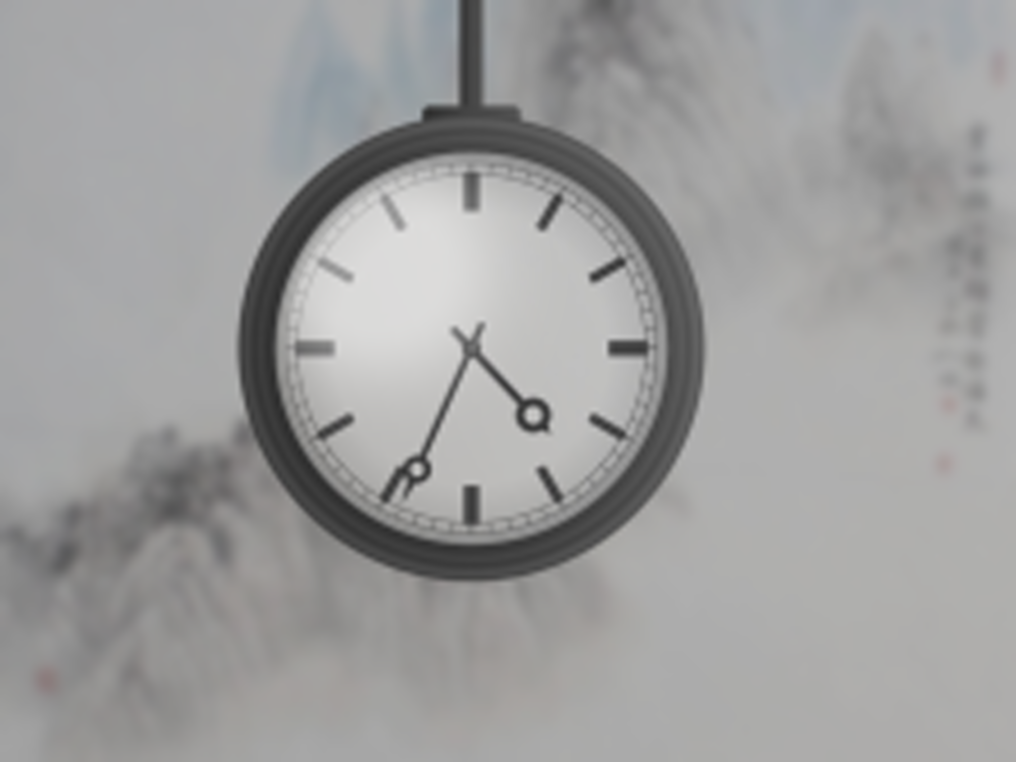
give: {"hour": 4, "minute": 34}
